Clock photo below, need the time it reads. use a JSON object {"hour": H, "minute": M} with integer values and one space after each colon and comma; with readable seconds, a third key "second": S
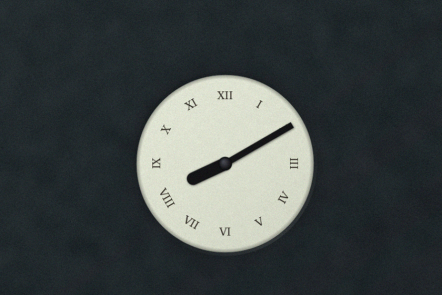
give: {"hour": 8, "minute": 10}
